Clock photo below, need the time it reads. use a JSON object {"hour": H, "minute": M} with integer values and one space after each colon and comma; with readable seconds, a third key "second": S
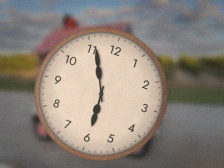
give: {"hour": 5, "minute": 56}
